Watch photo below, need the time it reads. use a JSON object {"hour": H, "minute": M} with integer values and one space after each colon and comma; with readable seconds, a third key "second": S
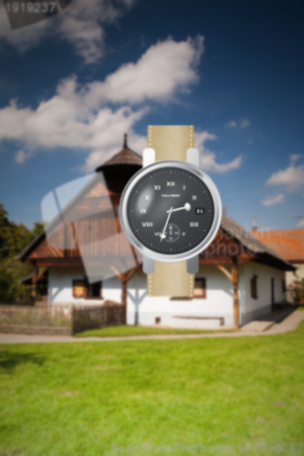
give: {"hour": 2, "minute": 33}
